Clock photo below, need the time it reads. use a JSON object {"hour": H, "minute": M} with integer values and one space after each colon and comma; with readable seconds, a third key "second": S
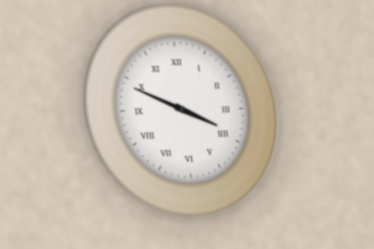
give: {"hour": 3, "minute": 49}
